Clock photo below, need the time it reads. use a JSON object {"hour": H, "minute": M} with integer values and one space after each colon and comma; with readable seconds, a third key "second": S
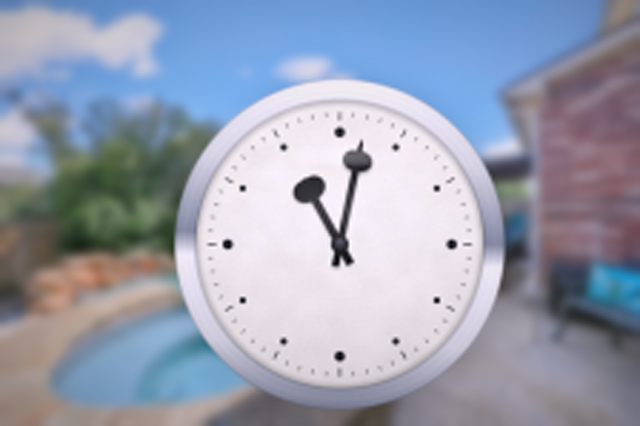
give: {"hour": 11, "minute": 2}
